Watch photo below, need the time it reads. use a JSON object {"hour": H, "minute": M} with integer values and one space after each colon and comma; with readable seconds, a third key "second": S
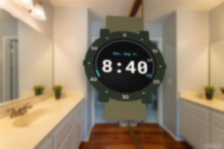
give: {"hour": 8, "minute": 40}
